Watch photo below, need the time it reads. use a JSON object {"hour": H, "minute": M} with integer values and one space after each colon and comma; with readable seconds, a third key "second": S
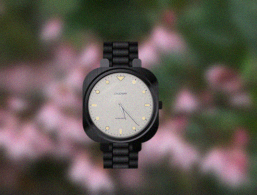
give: {"hour": 5, "minute": 23}
